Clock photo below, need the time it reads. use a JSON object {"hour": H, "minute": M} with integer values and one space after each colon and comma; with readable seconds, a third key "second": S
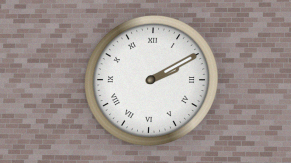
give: {"hour": 2, "minute": 10}
